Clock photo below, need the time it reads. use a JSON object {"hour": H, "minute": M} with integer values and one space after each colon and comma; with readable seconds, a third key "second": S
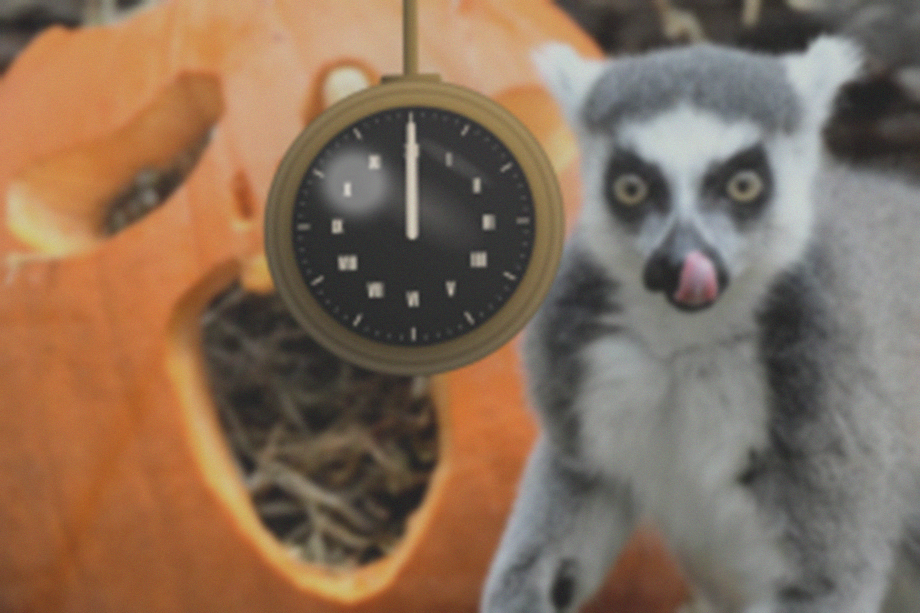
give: {"hour": 12, "minute": 0}
